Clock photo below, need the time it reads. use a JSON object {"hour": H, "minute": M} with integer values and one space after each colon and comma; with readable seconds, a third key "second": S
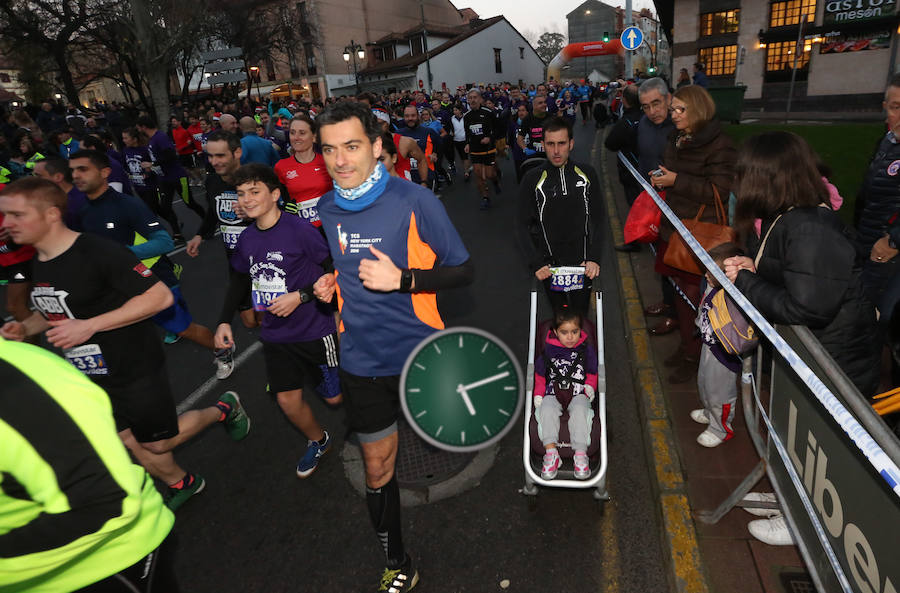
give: {"hour": 5, "minute": 12}
